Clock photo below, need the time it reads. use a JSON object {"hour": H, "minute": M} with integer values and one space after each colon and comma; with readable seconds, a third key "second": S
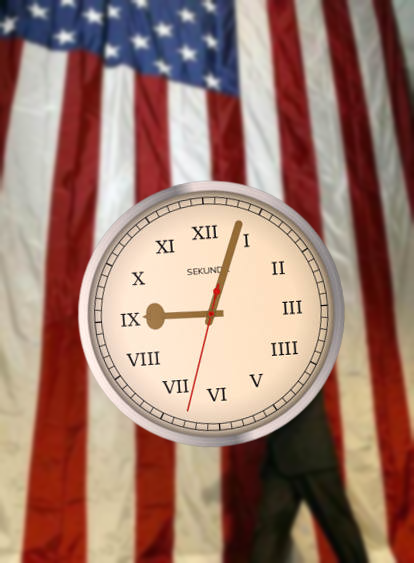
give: {"hour": 9, "minute": 3, "second": 33}
